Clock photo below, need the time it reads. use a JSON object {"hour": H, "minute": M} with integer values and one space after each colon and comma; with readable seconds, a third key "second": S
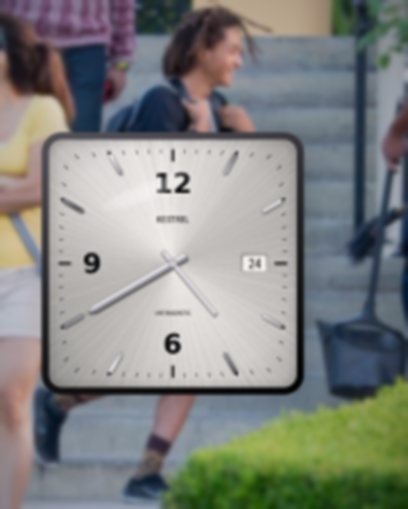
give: {"hour": 4, "minute": 40}
